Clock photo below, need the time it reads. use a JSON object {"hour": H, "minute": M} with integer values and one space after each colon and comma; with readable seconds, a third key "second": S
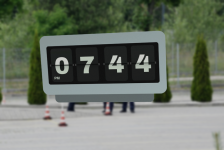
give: {"hour": 7, "minute": 44}
